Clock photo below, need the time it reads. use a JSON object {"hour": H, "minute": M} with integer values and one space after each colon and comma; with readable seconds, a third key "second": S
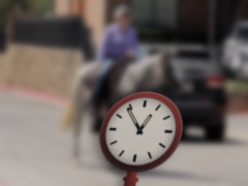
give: {"hour": 12, "minute": 54}
